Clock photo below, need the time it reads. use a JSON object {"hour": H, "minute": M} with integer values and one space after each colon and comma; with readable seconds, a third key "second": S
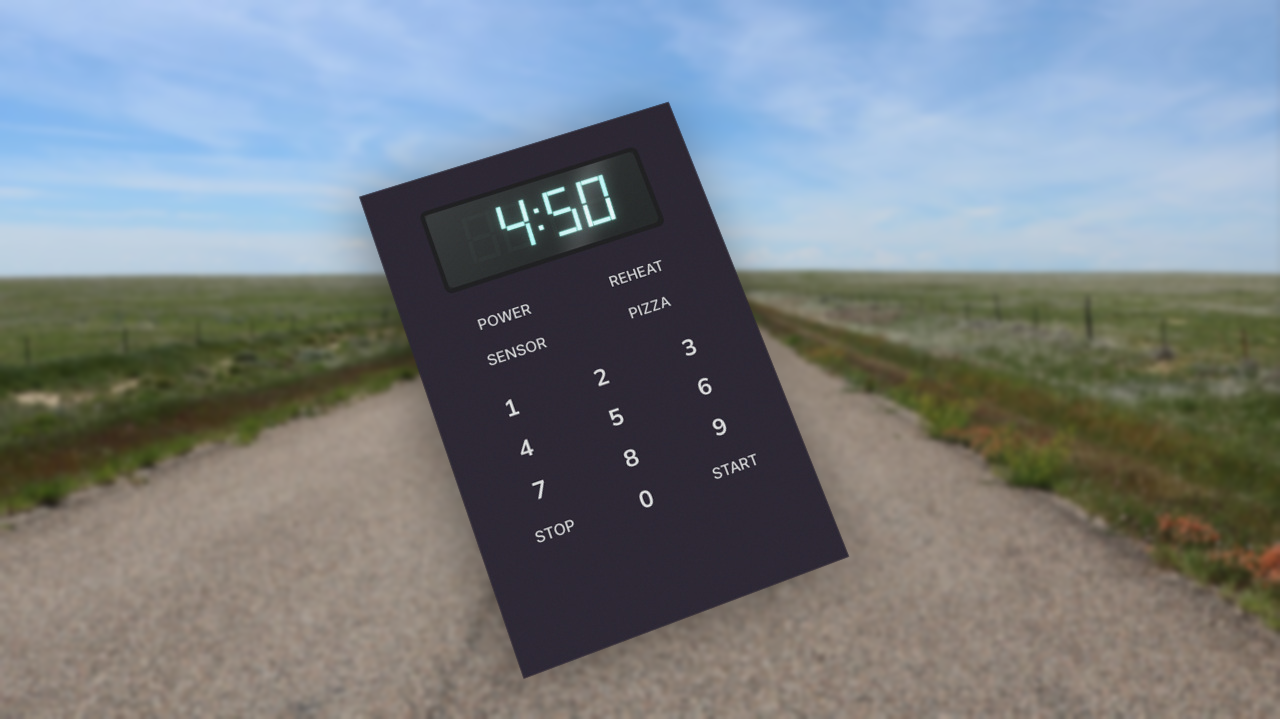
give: {"hour": 4, "minute": 50}
